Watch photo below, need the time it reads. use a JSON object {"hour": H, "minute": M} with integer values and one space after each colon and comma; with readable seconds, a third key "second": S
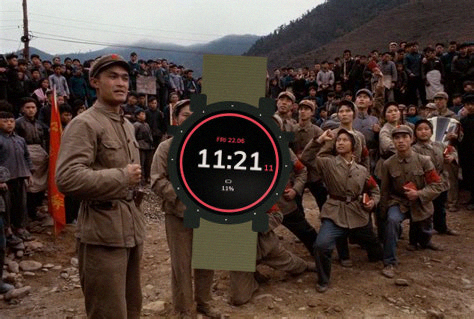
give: {"hour": 11, "minute": 21, "second": 11}
